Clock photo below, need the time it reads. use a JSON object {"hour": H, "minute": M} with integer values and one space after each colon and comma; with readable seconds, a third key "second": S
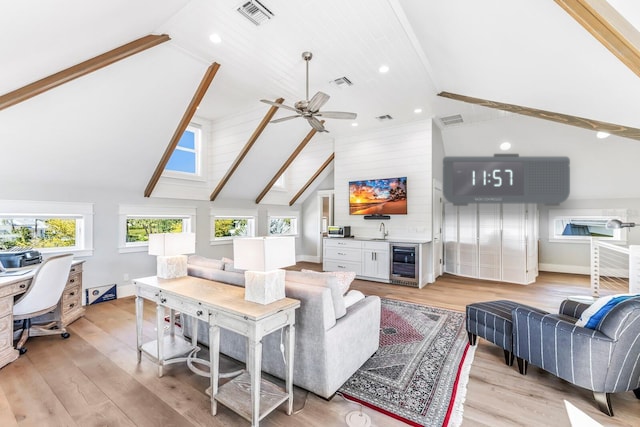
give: {"hour": 11, "minute": 57}
